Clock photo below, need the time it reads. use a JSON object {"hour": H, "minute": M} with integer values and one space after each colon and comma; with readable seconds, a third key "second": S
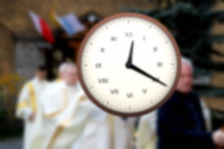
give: {"hour": 12, "minute": 20}
